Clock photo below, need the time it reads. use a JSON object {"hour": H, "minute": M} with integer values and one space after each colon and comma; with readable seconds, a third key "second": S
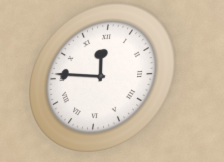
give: {"hour": 11, "minute": 46}
